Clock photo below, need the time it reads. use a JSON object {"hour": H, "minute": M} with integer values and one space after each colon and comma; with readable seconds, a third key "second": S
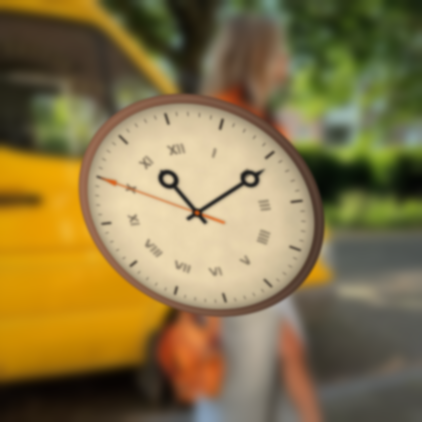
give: {"hour": 11, "minute": 10, "second": 50}
